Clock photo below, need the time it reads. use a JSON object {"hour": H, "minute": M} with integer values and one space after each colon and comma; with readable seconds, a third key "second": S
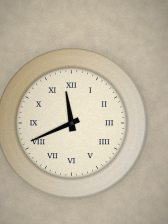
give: {"hour": 11, "minute": 41}
